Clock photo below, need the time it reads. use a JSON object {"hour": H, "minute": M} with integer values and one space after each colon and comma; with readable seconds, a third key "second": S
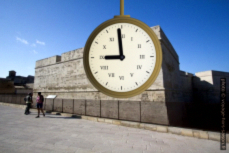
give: {"hour": 8, "minute": 59}
